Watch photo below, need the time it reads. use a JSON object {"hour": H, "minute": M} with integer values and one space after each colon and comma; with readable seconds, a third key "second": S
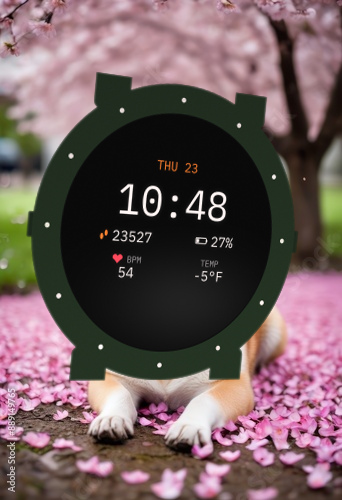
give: {"hour": 10, "minute": 48}
